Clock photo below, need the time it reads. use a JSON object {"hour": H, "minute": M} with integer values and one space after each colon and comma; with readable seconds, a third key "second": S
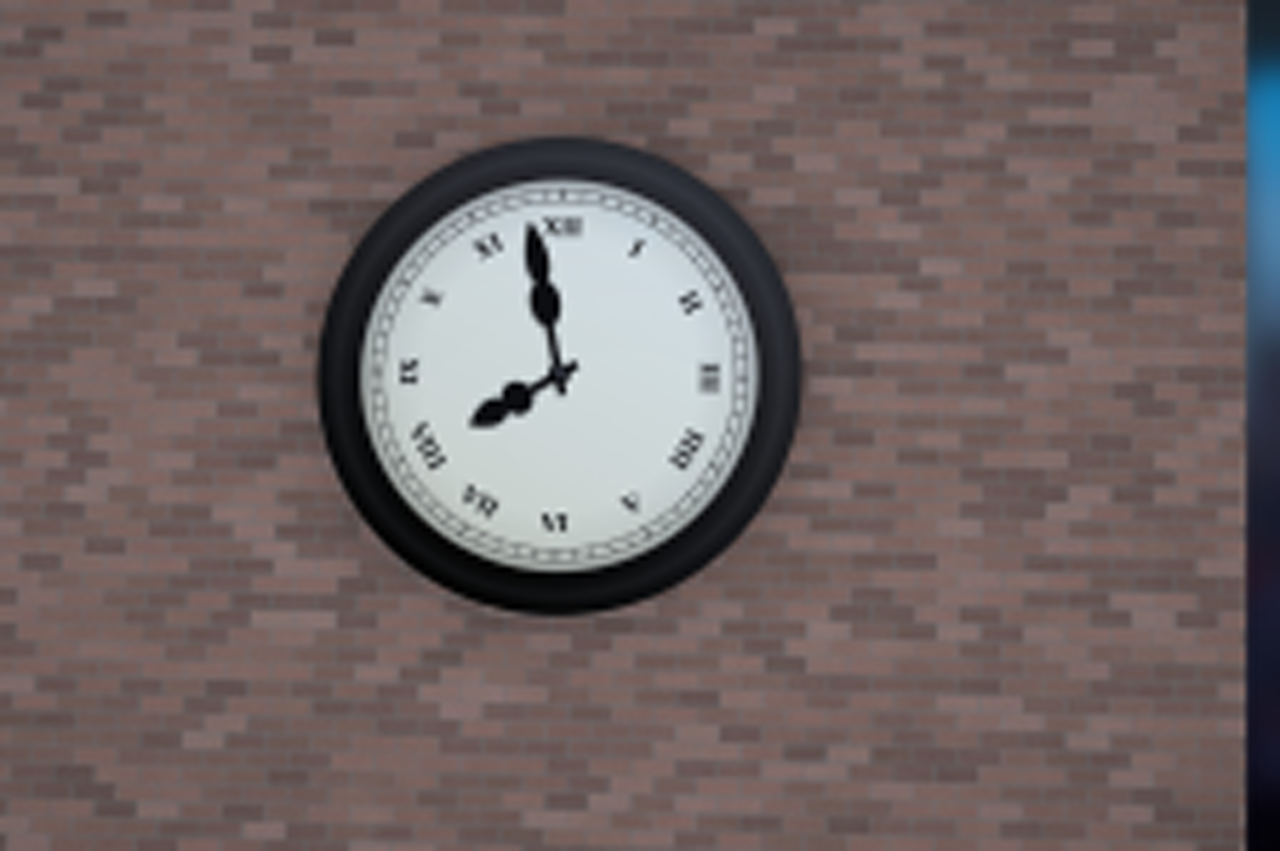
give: {"hour": 7, "minute": 58}
